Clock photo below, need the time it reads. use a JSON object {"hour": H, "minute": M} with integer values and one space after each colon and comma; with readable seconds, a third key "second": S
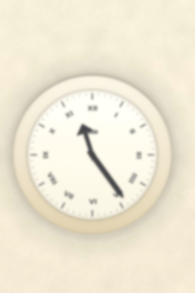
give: {"hour": 11, "minute": 24}
